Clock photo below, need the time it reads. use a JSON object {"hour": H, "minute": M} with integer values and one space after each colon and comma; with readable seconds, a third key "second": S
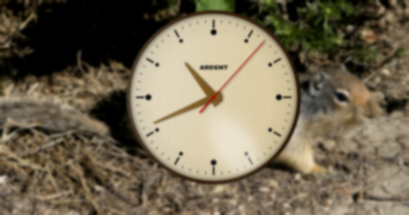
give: {"hour": 10, "minute": 41, "second": 7}
